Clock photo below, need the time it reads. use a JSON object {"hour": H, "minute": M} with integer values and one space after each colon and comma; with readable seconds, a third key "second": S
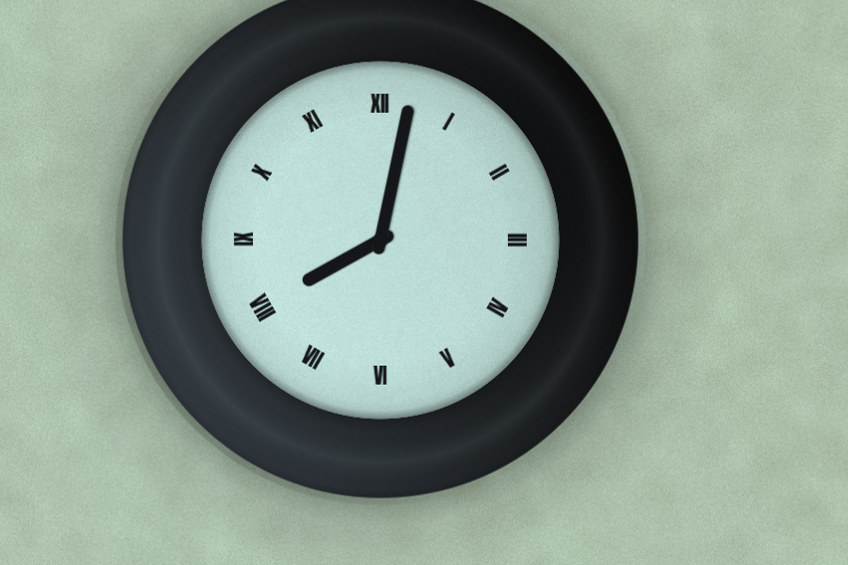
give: {"hour": 8, "minute": 2}
